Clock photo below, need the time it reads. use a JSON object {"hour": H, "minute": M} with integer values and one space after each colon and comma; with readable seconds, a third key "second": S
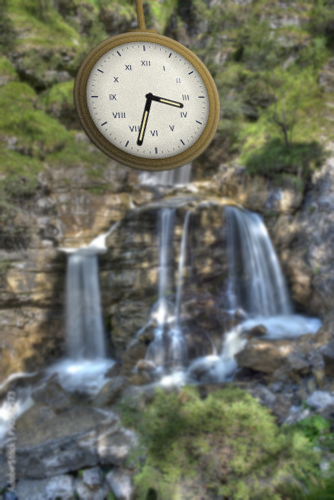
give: {"hour": 3, "minute": 33}
